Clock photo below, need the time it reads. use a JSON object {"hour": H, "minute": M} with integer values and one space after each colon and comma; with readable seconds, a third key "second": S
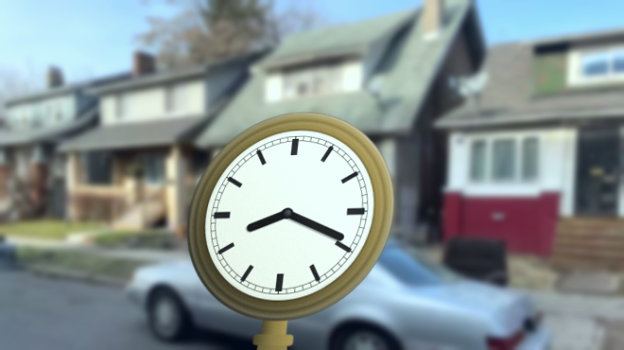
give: {"hour": 8, "minute": 19}
